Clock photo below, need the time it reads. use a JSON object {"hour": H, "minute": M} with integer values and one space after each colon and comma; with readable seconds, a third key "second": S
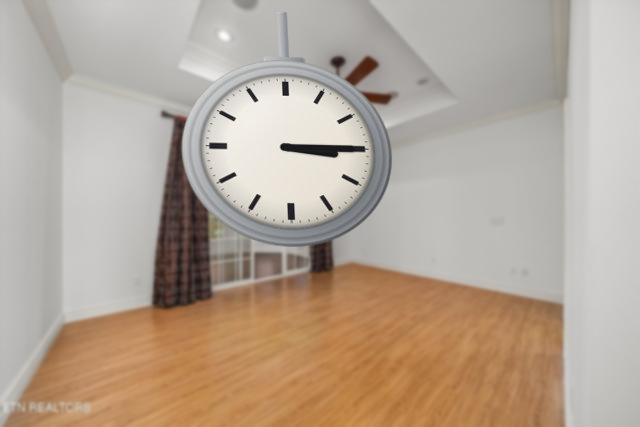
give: {"hour": 3, "minute": 15}
